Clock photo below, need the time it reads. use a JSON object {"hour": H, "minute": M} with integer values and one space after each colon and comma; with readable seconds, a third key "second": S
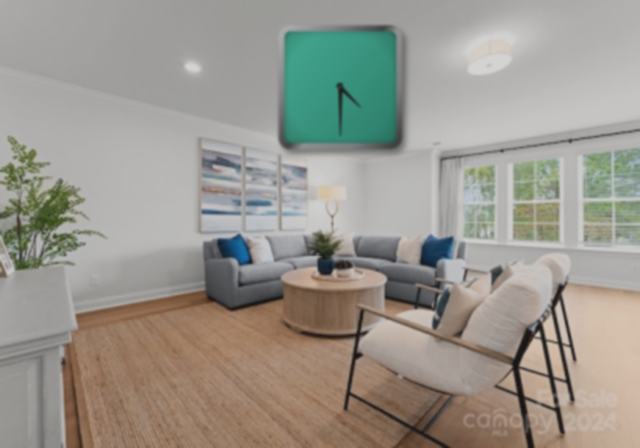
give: {"hour": 4, "minute": 30}
